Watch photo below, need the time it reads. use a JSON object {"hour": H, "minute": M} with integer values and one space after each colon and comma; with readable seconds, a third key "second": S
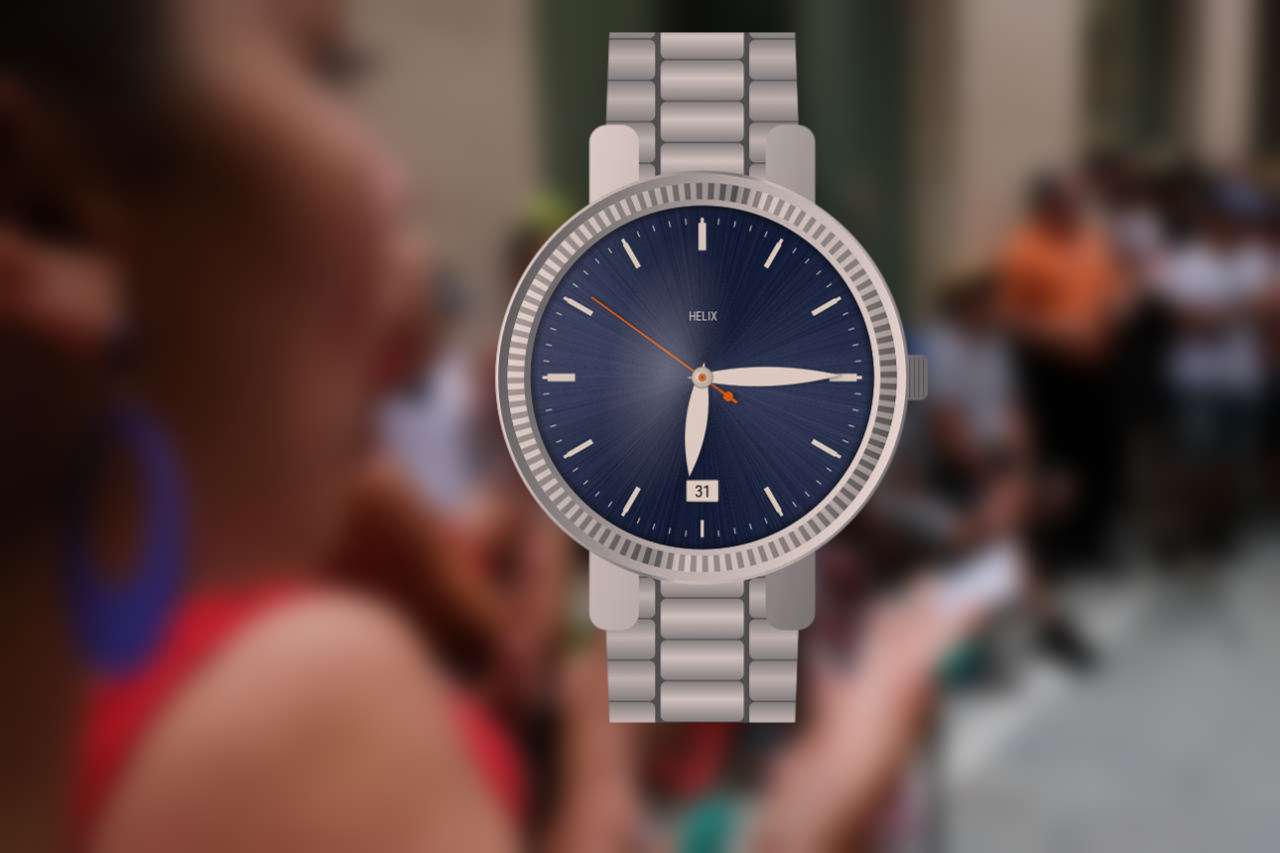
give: {"hour": 6, "minute": 14, "second": 51}
